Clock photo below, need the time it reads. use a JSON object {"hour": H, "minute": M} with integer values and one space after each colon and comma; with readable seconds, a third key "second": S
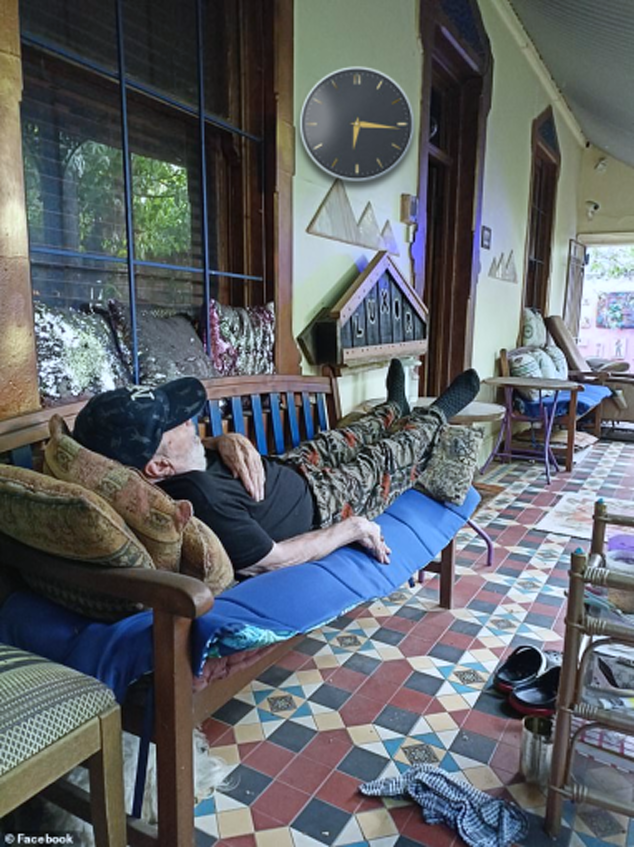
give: {"hour": 6, "minute": 16}
